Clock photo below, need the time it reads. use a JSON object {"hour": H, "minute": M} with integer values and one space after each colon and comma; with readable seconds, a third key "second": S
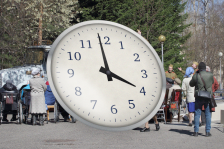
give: {"hour": 3, "minute": 59}
